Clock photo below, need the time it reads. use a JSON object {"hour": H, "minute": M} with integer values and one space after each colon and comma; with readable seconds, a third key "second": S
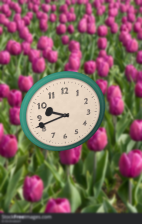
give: {"hour": 9, "minute": 42}
